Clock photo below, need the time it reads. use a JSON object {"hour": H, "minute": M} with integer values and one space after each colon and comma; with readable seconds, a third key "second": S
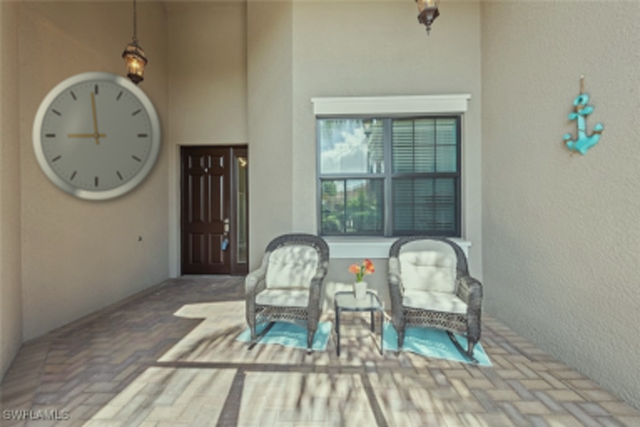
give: {"hour": 8, "minute": 59}
